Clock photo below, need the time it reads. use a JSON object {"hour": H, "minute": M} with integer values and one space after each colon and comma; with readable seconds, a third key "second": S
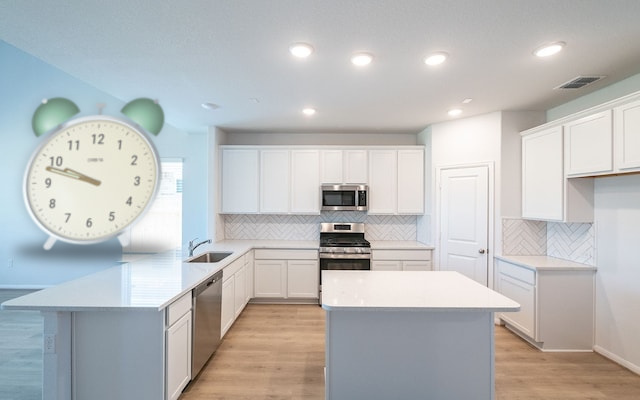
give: {"hour": 9, "minute": 48}
